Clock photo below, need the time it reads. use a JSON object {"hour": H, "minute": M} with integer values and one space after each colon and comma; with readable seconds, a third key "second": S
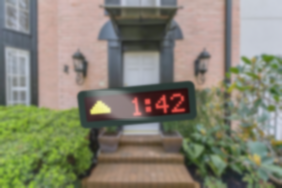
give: {"hour": 1, "minute": 42}
